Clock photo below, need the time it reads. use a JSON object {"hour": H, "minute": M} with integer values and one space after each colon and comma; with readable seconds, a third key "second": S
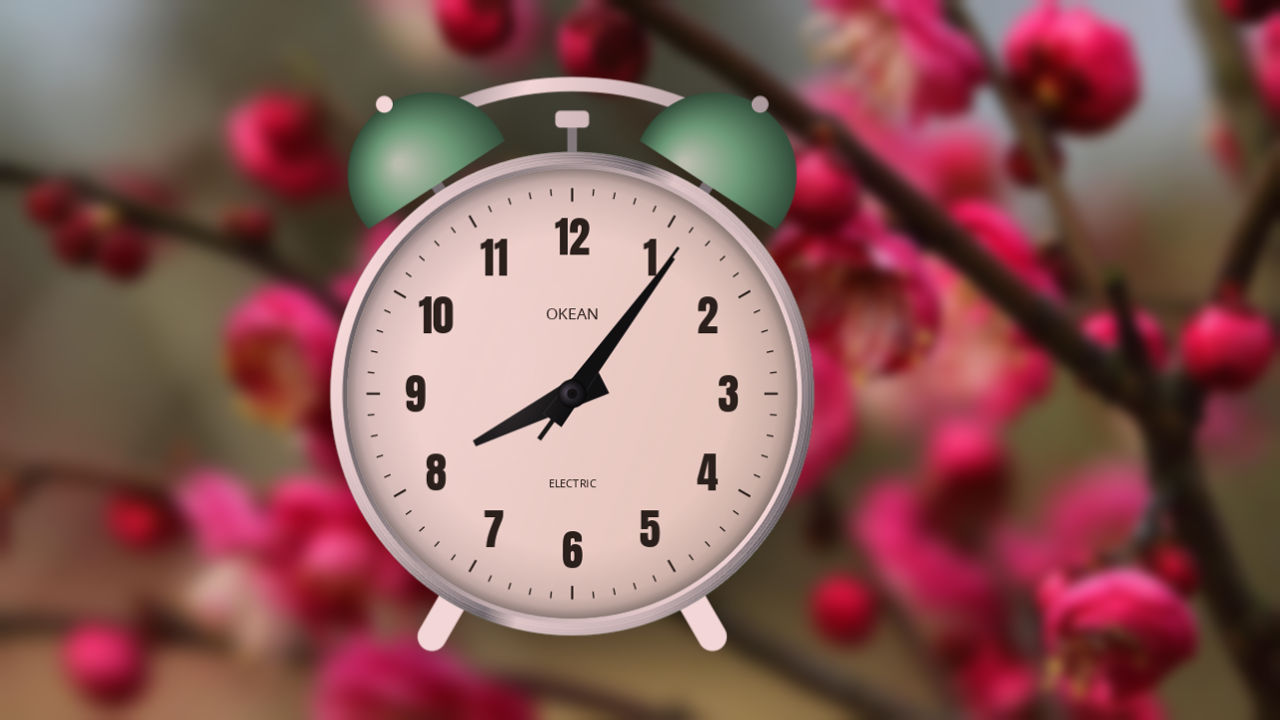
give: {"hour": 8, "minute": 6, "second": 6}
